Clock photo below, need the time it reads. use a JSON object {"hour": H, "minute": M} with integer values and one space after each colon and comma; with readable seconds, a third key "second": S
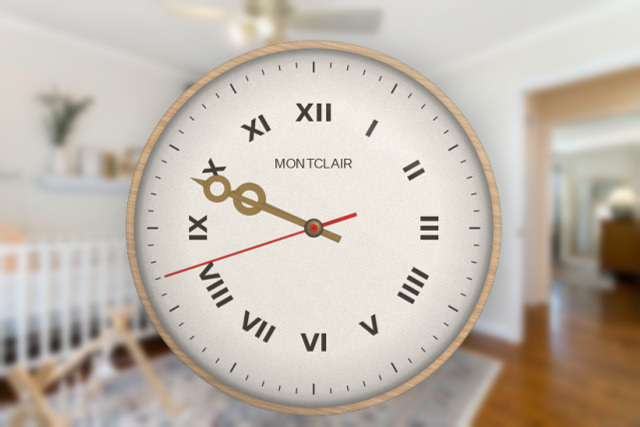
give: {"hour": 9, "minute": 48, "second": 42}
